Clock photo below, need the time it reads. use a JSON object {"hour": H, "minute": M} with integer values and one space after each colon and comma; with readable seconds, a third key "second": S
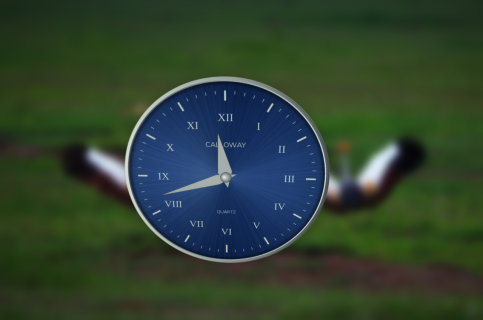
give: {"hour": 11, "minute": 42}
